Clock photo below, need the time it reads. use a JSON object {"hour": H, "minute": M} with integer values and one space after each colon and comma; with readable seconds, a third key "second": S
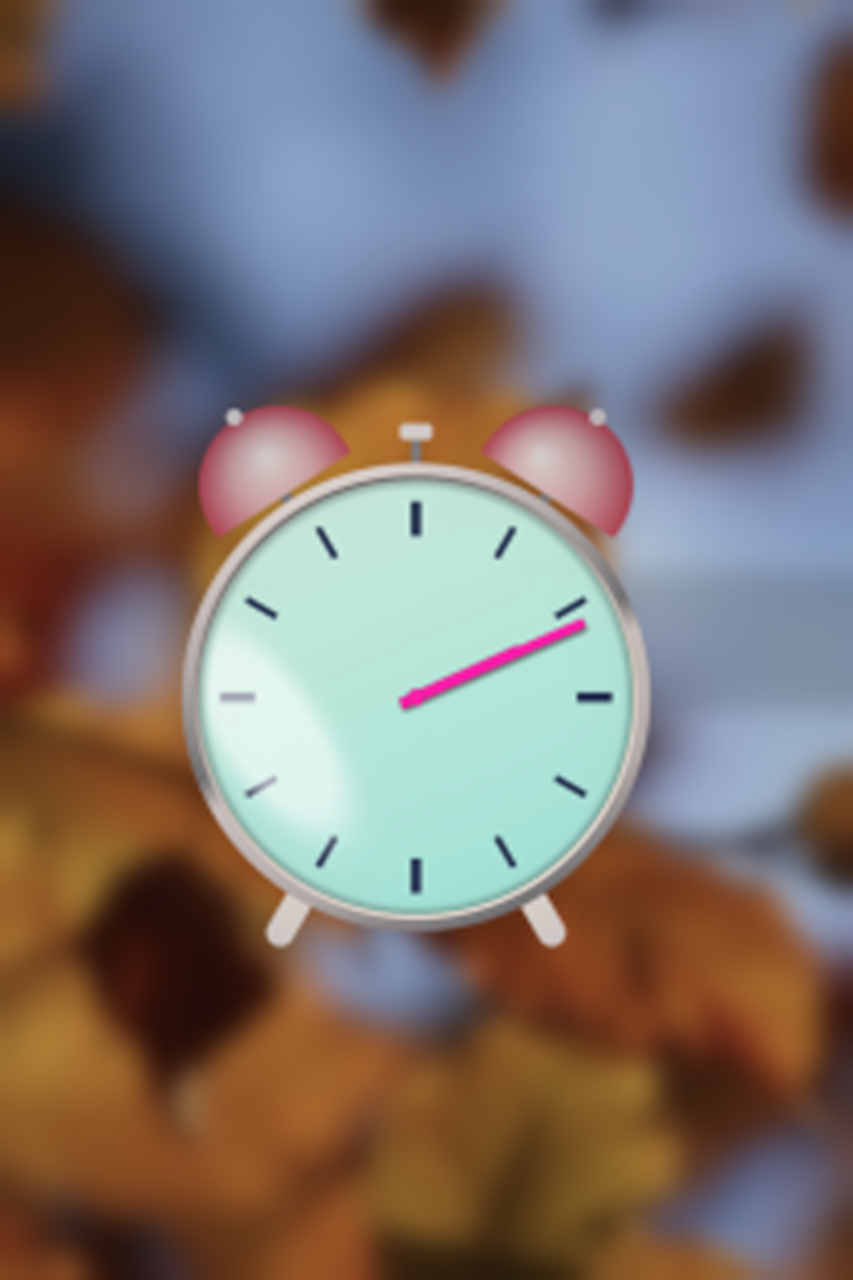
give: {"hour": 2, "minute": 11}
